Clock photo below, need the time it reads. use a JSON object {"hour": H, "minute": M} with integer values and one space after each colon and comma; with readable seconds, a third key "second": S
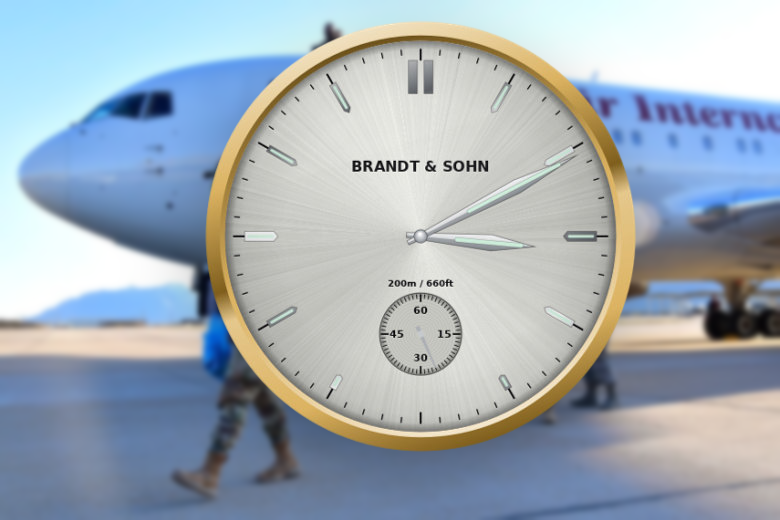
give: {"hour": 3, "minute": 10, "second": 26}
